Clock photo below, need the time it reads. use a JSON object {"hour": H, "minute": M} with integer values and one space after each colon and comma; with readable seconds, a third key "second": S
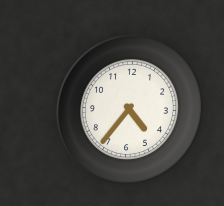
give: {"hour": 4, "minute": 36}
